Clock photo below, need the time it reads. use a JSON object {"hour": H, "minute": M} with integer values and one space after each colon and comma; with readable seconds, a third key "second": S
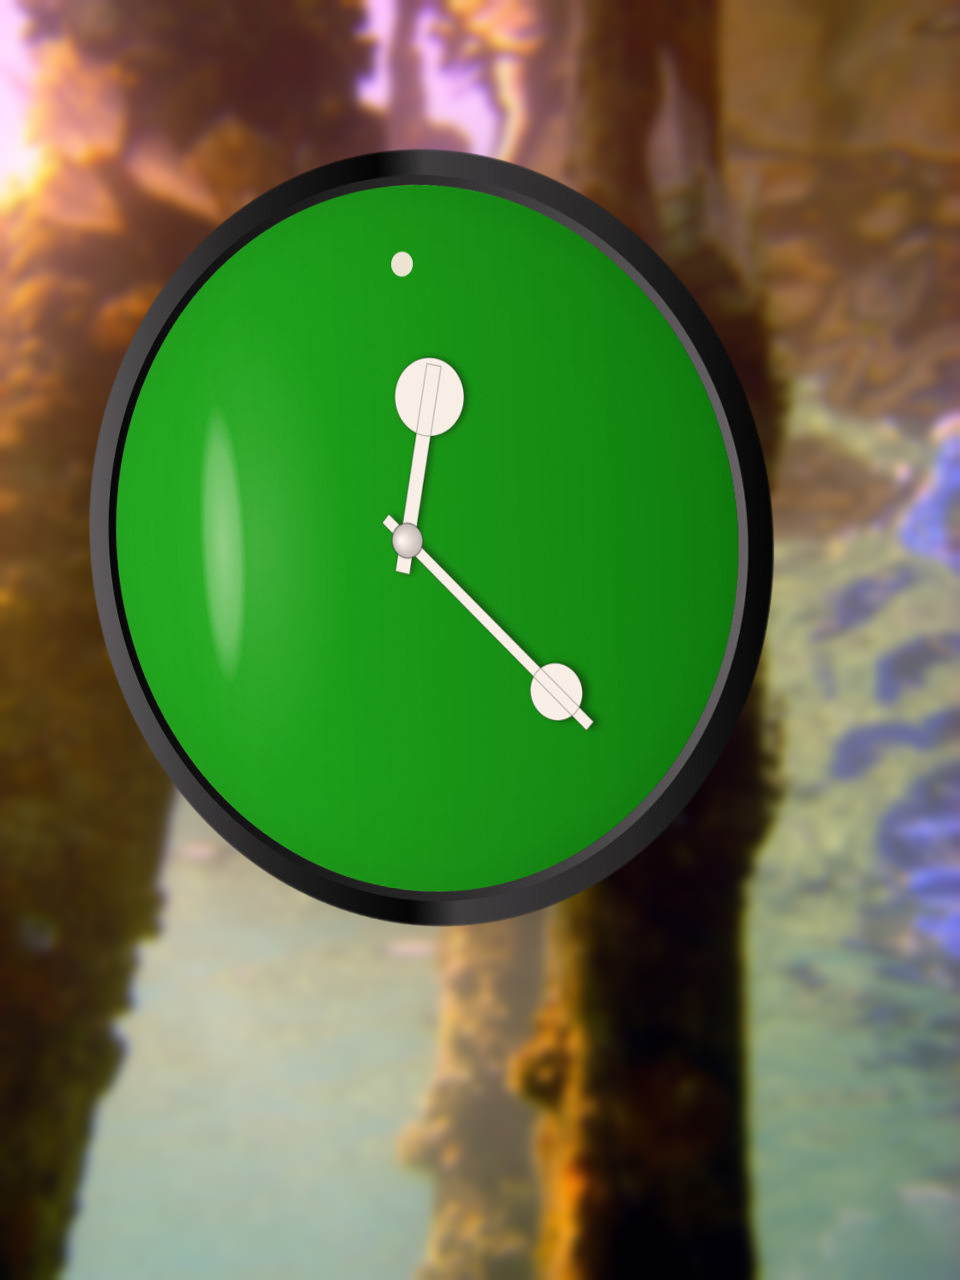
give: {"hour": 12, "minute": 22}
